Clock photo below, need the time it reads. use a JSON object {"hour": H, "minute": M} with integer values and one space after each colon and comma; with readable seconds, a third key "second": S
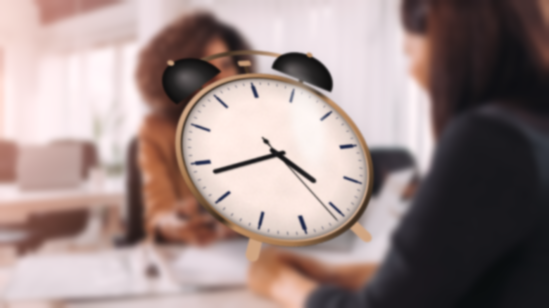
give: {"hour": 4, "minute": 43, "second": 26}
